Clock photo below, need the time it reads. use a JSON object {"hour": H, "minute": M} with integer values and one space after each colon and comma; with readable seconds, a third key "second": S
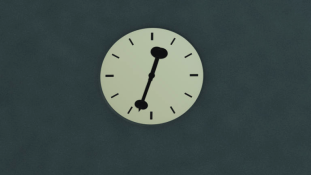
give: {"hour": 12, "minute": 33}
